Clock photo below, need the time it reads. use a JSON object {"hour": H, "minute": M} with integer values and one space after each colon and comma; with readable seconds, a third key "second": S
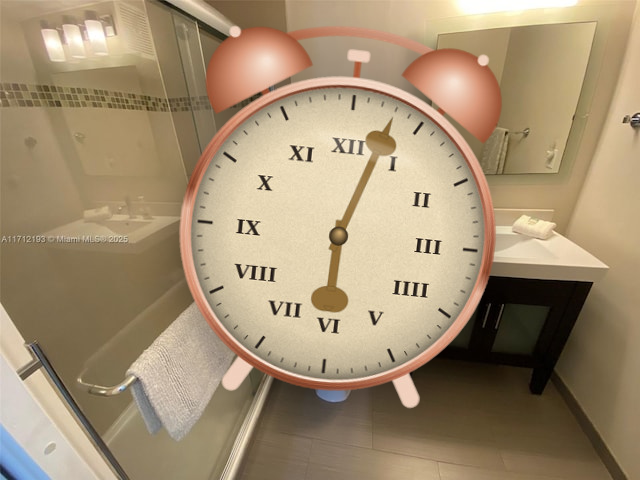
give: {"hour": 6, "minute": 3}
